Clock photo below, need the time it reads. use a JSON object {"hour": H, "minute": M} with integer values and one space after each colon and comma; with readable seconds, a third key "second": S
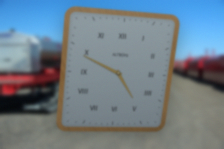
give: {"hour": 4, "minute": 49}
